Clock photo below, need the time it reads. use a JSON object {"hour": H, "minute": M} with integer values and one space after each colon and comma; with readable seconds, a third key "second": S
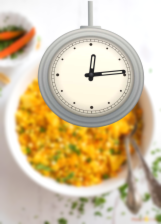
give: {"hour": 12, "minute": 14}
